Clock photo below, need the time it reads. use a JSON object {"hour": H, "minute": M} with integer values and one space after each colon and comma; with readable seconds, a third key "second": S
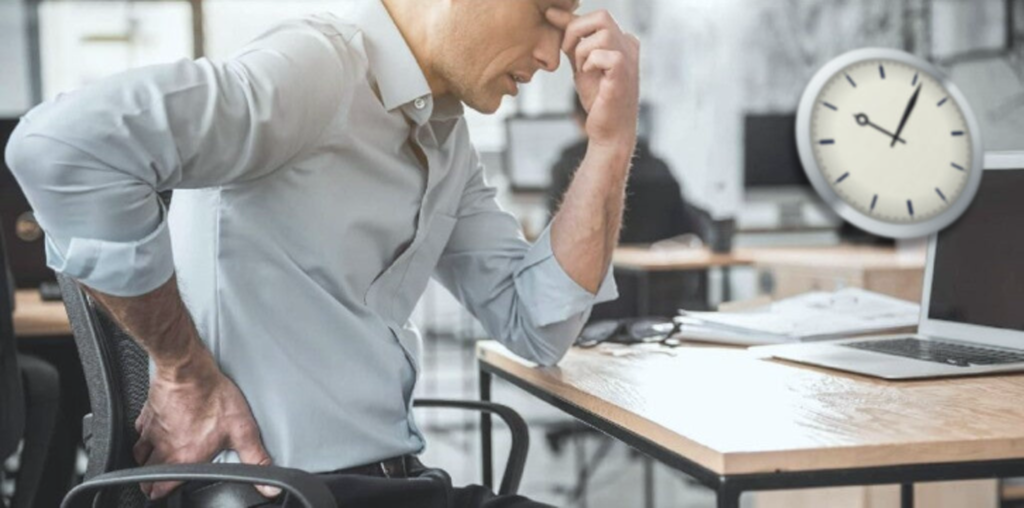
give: {"hour": 10, "minute": 6}
